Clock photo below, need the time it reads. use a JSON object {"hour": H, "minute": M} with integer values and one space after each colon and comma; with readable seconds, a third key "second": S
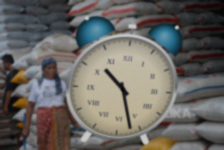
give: {"hour": 10, "minute": 27}
